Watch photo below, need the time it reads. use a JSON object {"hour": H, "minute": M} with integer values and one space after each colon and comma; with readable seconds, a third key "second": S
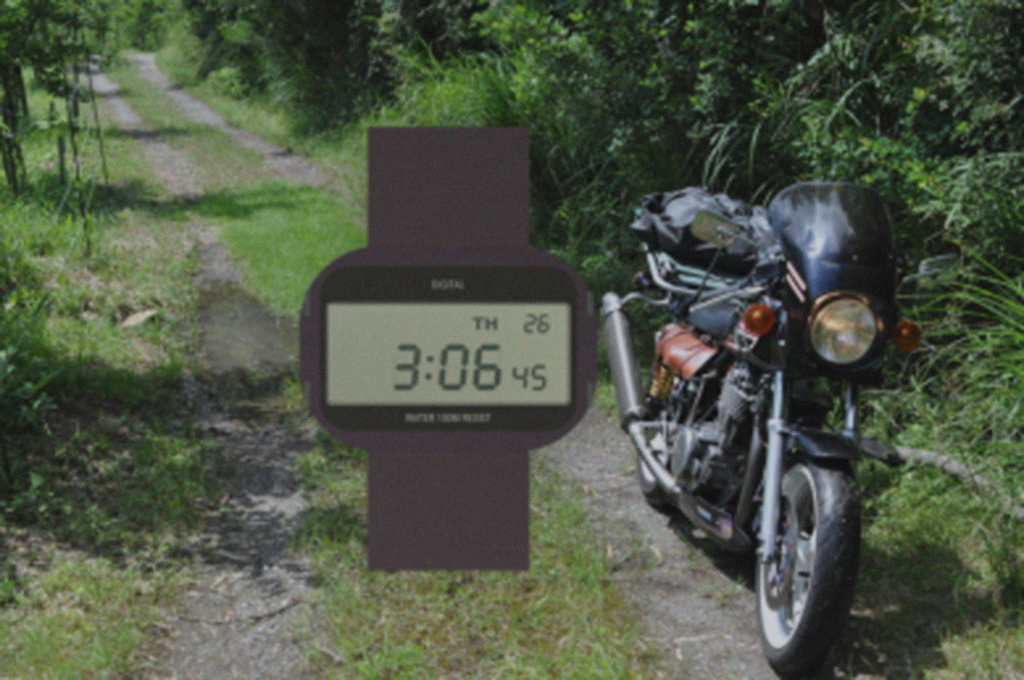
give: {"hour": 3, "minute": 6, "second": 45}
